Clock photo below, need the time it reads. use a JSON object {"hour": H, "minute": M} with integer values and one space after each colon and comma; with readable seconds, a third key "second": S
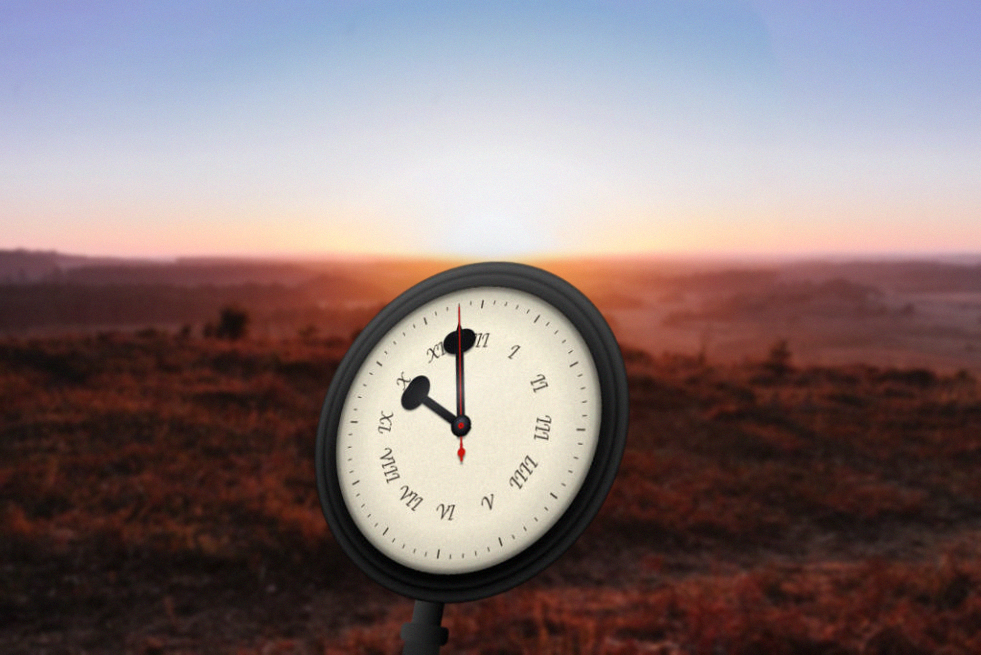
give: {"hour": 9, "minute": 57, "second": 58}
